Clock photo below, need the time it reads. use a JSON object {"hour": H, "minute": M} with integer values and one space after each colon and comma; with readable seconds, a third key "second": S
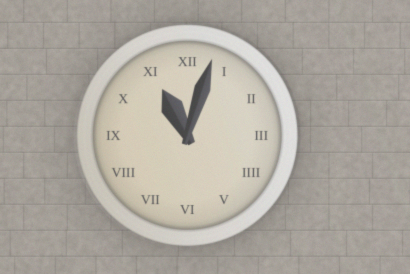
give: {"hour": 11, "minute": 3}
